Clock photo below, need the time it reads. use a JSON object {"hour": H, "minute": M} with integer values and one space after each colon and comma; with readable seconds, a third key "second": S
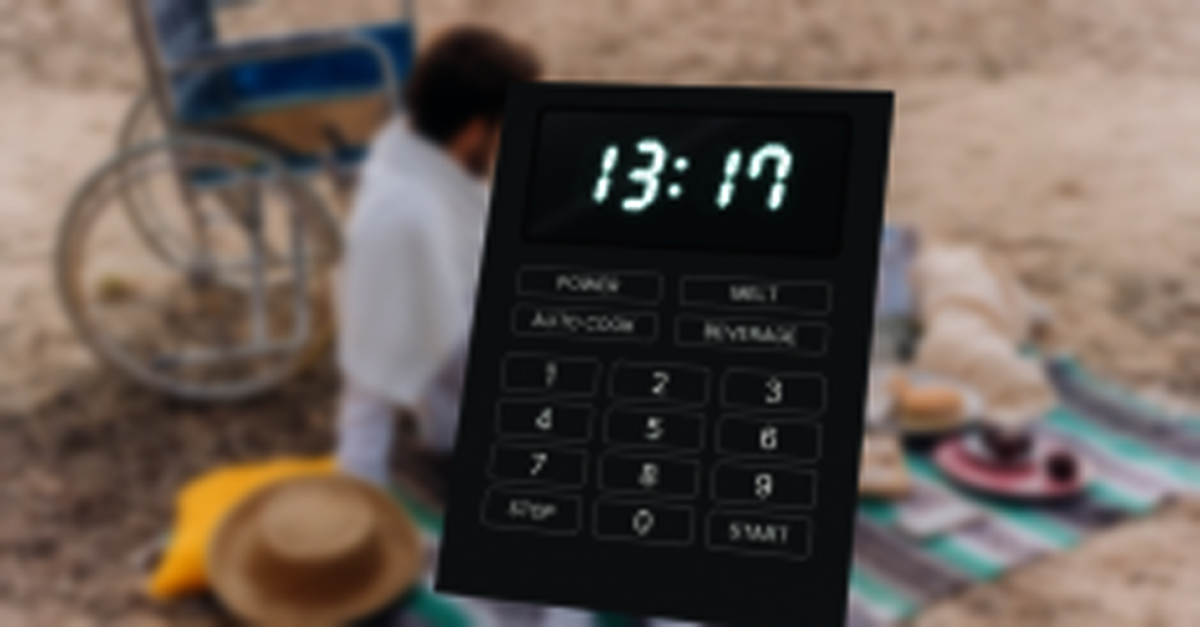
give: {"hour": 13, "minute": 17}
